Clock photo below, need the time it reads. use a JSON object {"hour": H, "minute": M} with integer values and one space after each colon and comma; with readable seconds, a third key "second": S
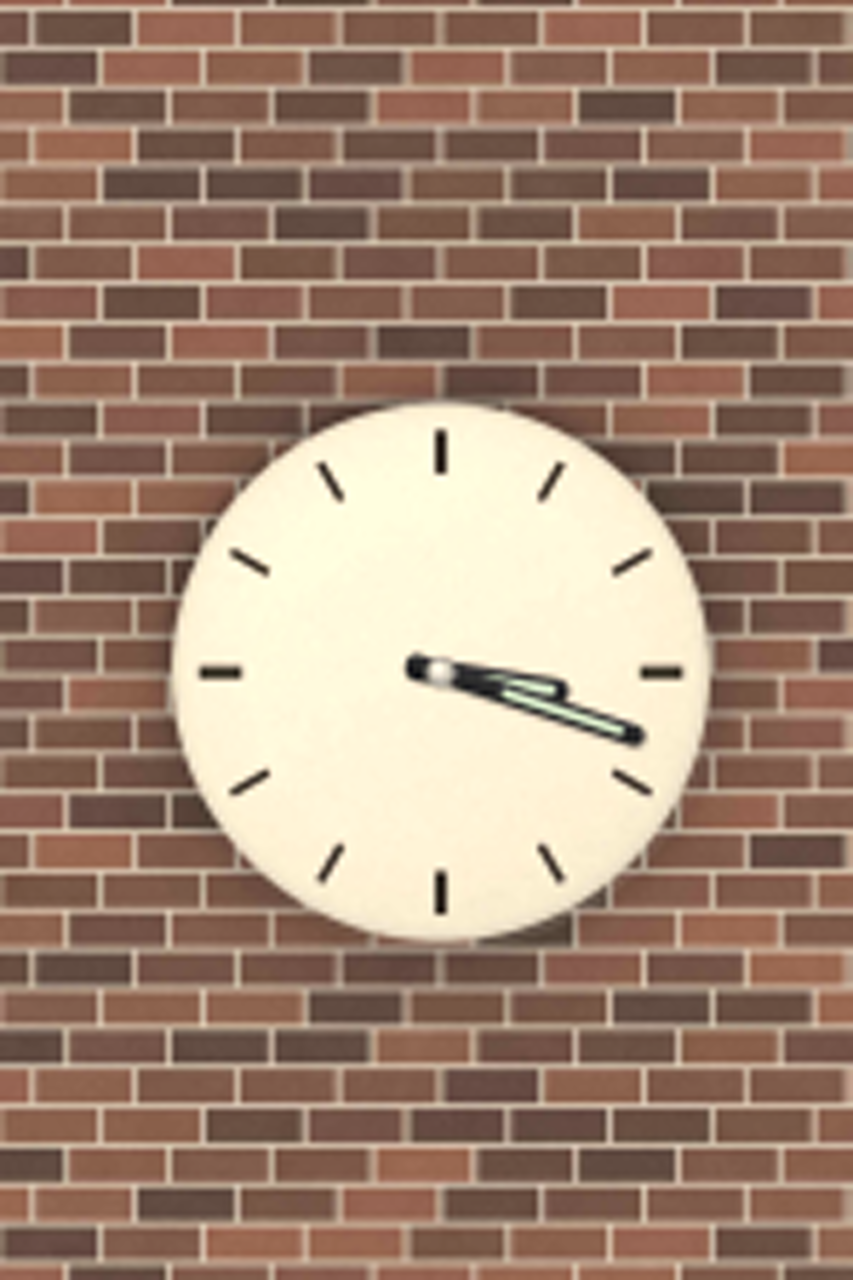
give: {"hour": 3, "minute": 18}
